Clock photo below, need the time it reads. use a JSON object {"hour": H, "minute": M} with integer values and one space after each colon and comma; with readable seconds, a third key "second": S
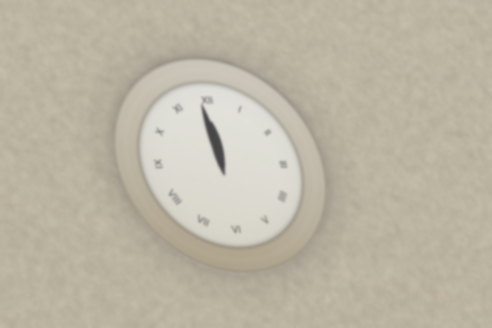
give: {"hour": 11, "minute": 59}
